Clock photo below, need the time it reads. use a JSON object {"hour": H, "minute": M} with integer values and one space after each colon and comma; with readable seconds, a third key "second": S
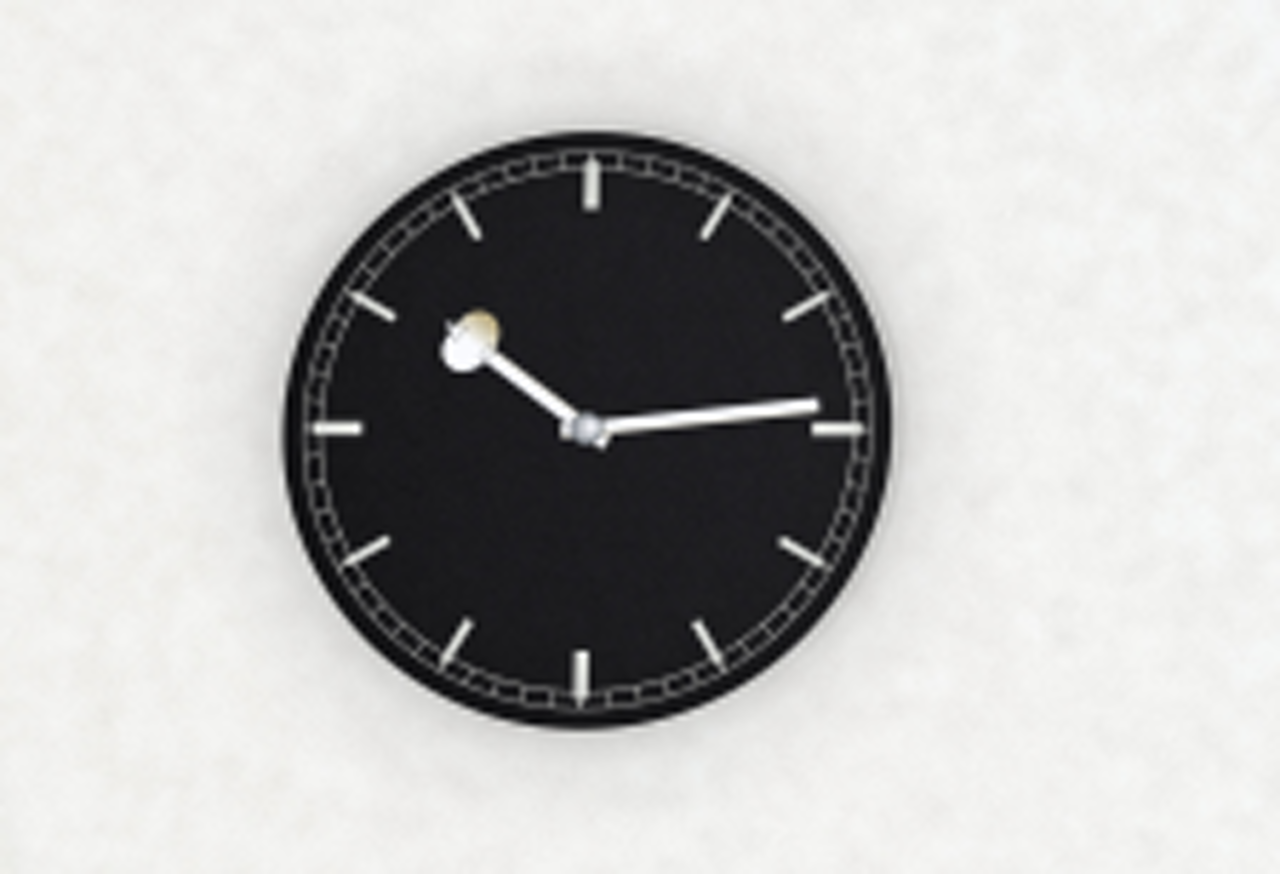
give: {"hour": 10, "minute": 14}
